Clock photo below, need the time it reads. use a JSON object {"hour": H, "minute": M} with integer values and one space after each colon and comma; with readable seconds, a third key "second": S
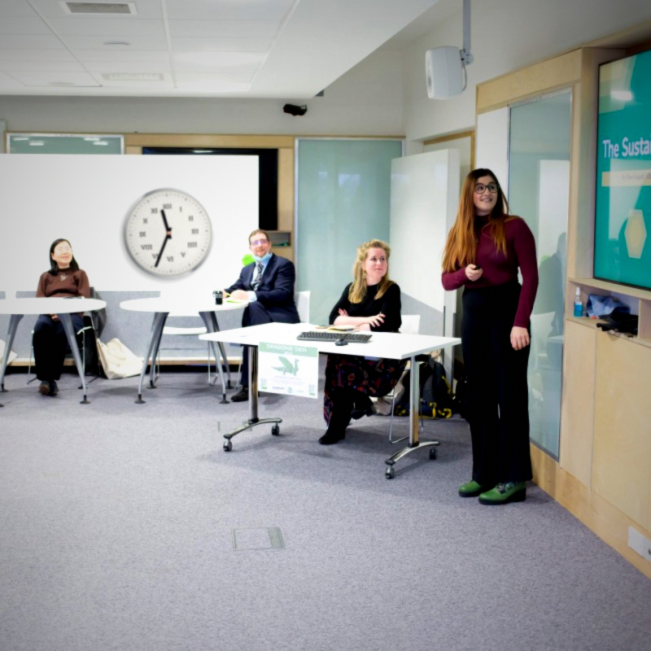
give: {"hour": 11, "minute": 34}
